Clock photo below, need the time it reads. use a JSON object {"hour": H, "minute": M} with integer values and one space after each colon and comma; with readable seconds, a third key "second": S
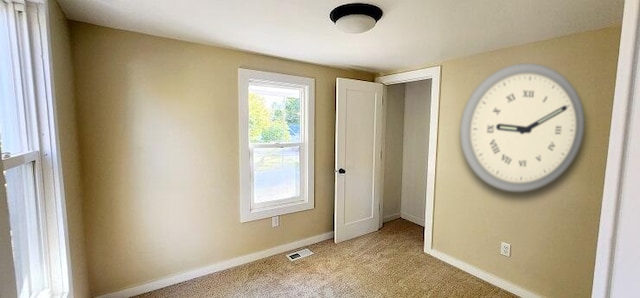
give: {"hour": 9, "minute": 10}
